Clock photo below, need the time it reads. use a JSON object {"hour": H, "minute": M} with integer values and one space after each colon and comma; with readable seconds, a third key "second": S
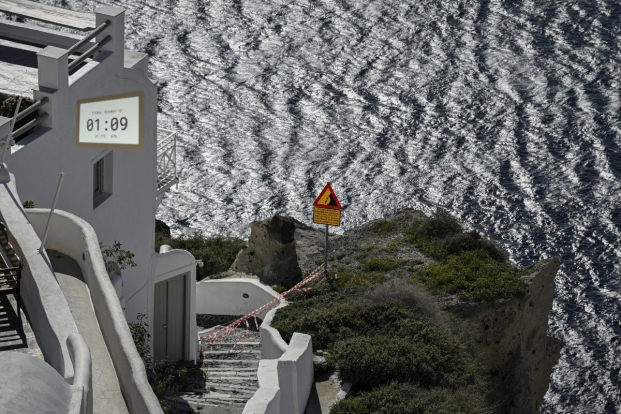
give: {"hour": 1, "minute": 9}
